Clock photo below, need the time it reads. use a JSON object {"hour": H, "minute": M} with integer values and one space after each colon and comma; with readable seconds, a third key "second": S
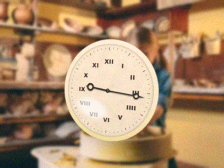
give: {"hour": 9, "minute": 16}
